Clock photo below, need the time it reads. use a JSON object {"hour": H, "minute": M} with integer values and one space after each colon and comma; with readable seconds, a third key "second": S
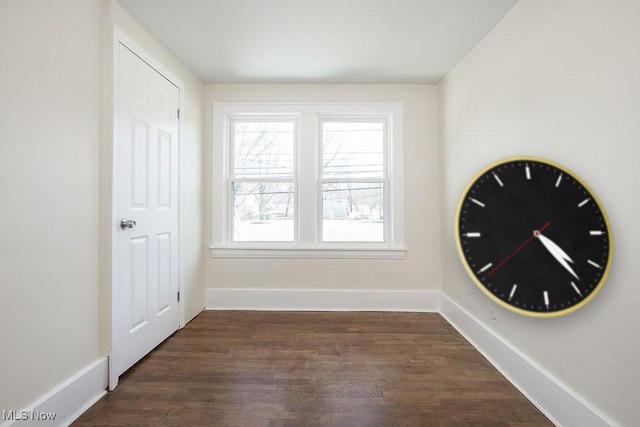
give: {"hour": 4, "minute": 23, "second": 39}
